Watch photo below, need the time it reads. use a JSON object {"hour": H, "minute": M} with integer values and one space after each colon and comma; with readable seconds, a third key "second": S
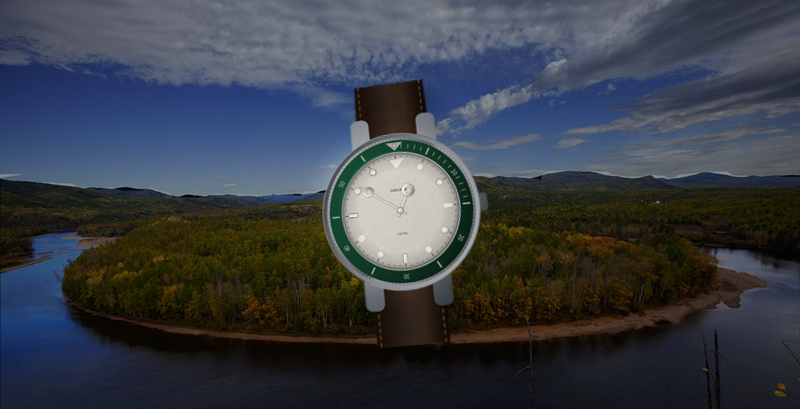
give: {"hour": 12, "minute": 51}
